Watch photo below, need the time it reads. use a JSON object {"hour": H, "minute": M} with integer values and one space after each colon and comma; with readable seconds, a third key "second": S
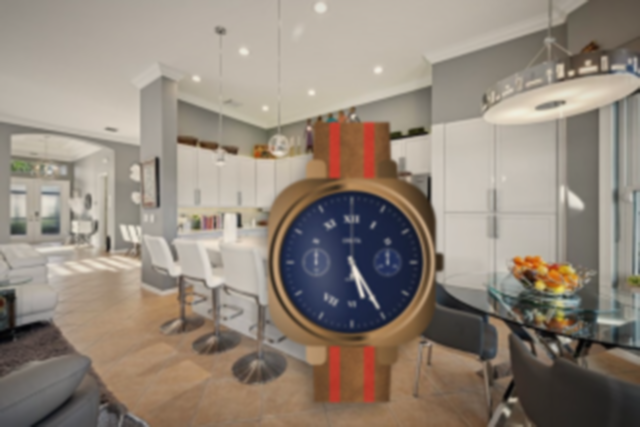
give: {"hour": 5, "minute": 25}
